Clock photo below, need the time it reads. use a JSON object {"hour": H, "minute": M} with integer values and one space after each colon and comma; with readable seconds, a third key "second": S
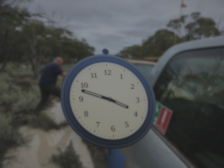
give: {"hour": 3, "minute": 48}
